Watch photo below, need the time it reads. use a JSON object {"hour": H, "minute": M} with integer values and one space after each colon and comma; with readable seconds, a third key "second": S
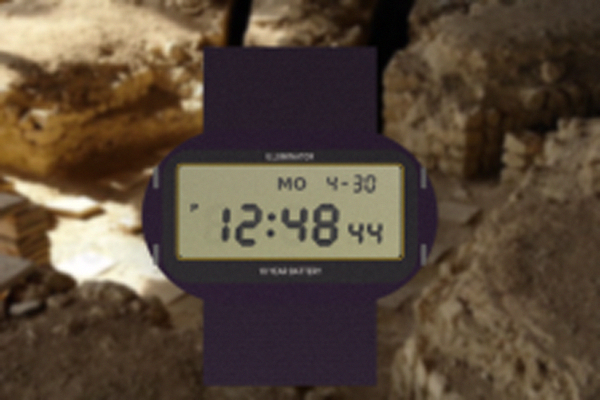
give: {"hour": 12, "minute": 48, "second": 44}
